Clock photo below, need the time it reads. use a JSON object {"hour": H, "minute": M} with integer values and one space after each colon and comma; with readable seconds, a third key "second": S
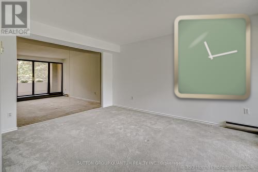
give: {"hour": 11, "minute": 13}
